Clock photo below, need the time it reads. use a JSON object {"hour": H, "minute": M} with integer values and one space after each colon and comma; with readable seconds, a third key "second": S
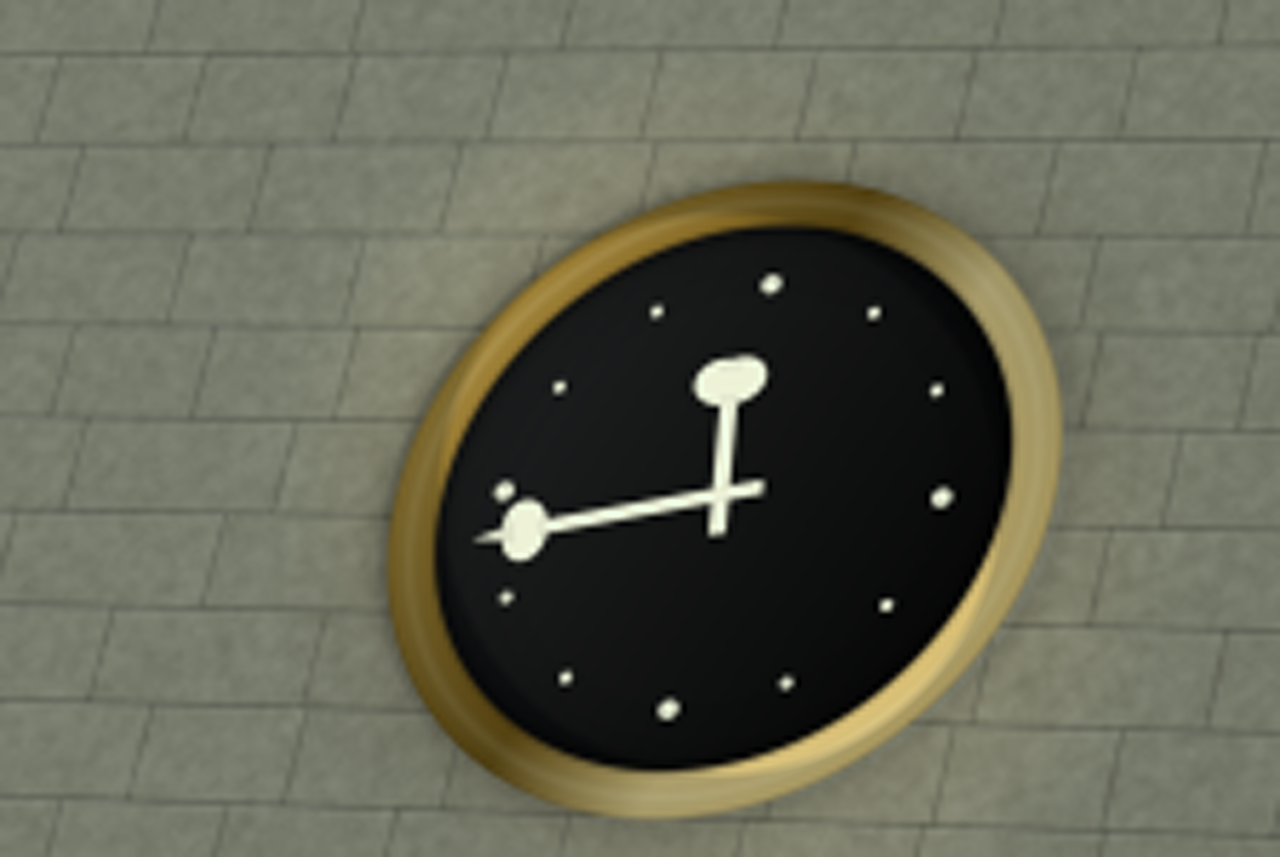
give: {"hour": 11, "minute": 43}
